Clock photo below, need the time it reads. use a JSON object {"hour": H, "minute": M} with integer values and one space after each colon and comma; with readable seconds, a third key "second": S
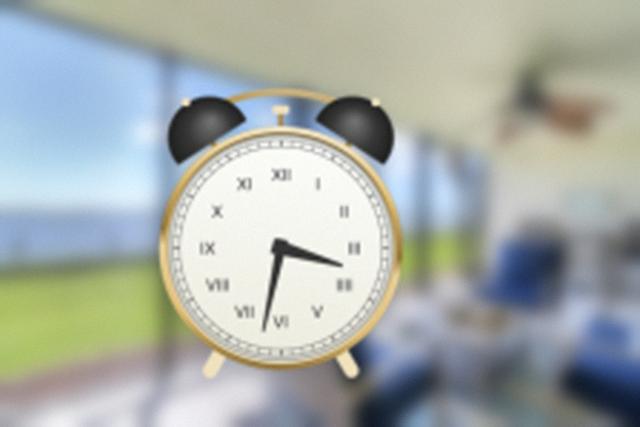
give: {"hour": 3, "minute": 32}
